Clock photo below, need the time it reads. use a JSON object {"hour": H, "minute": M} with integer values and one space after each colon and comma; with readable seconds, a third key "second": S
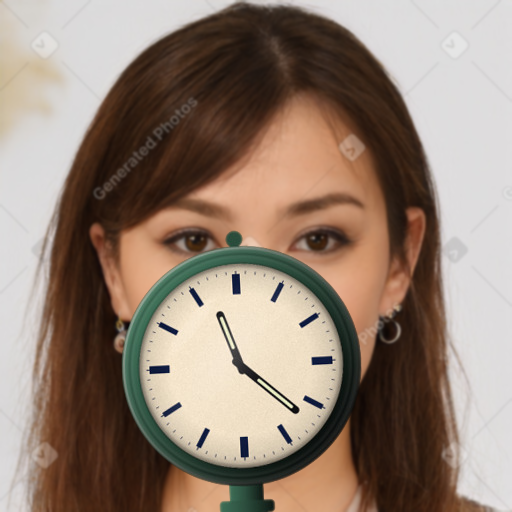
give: {"hour": 11, "minute": 22}
